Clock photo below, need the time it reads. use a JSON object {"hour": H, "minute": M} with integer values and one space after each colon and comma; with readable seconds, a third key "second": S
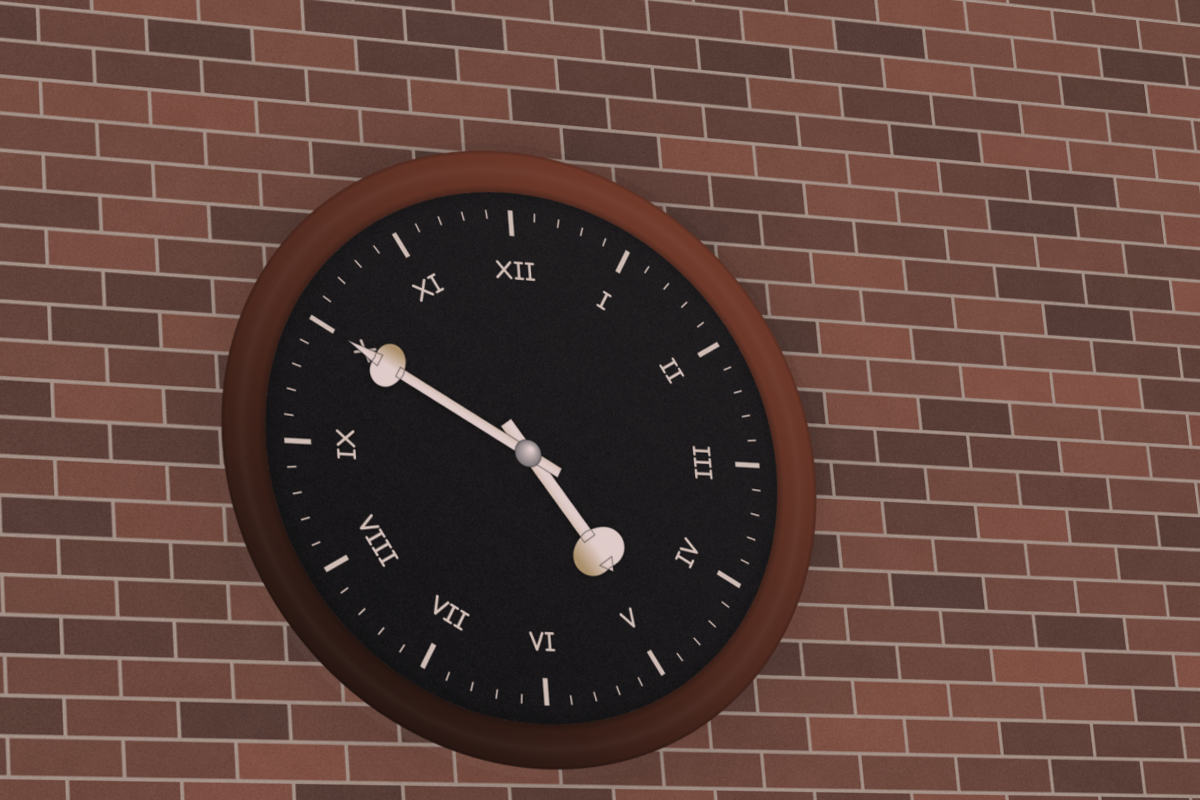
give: {"hour": 4, "minute": 50}
